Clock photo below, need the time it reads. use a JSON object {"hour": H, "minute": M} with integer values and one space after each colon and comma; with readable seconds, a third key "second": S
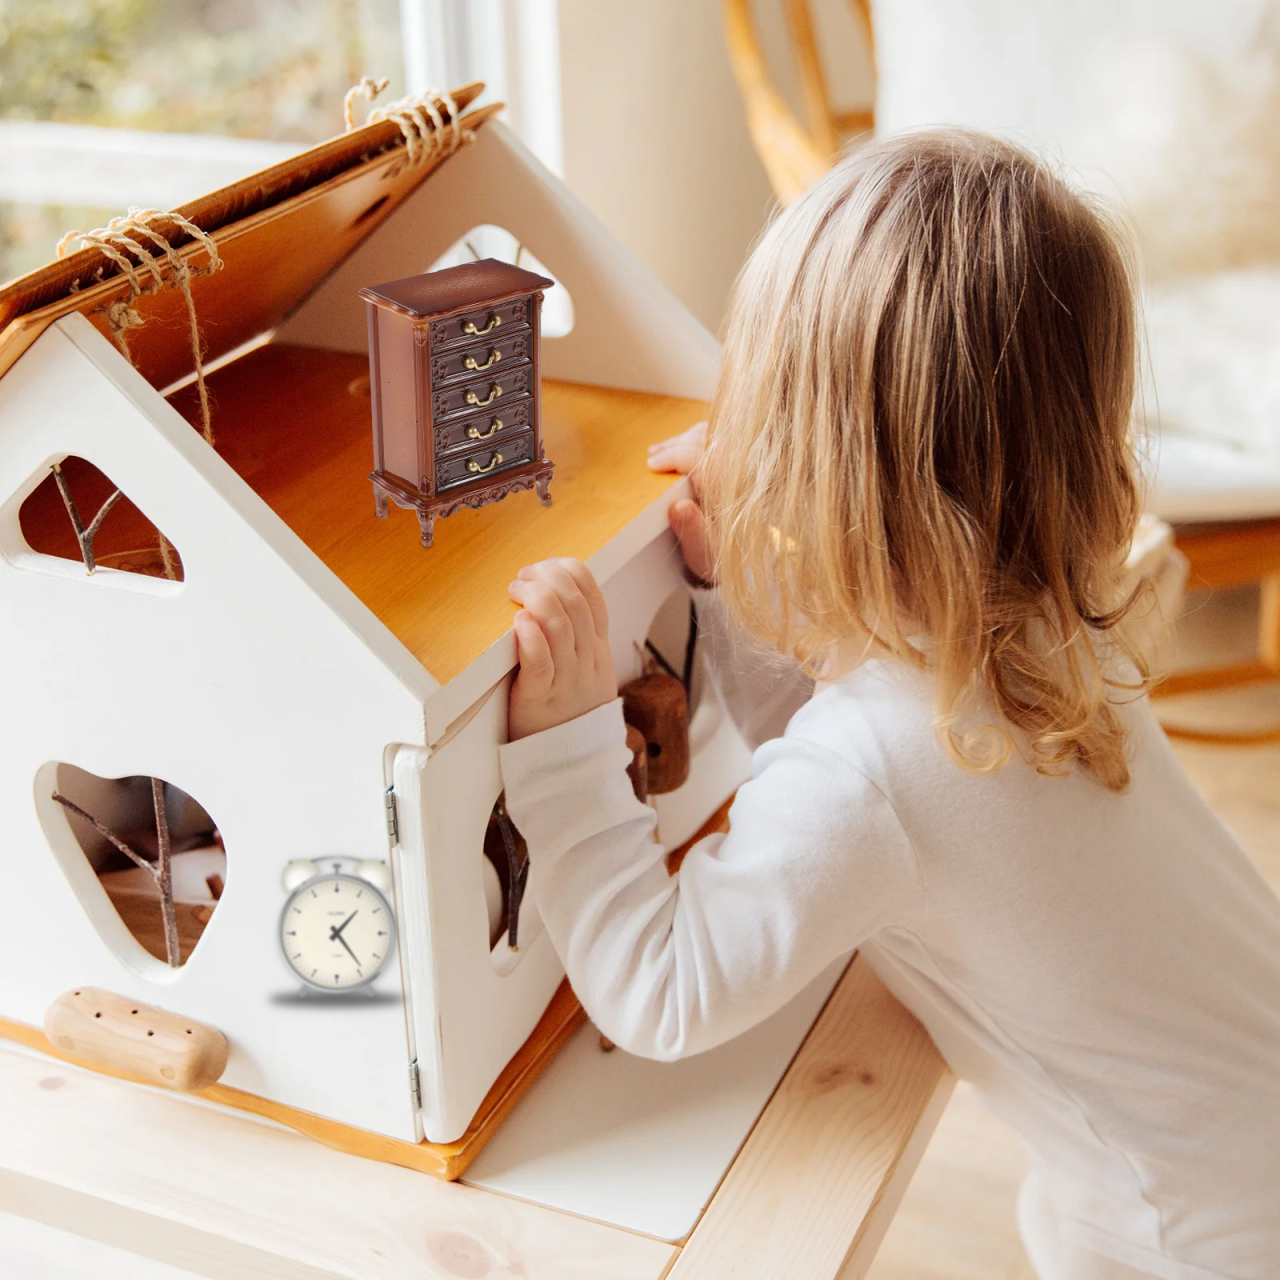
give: {"hour": 1, "minute": 24}
